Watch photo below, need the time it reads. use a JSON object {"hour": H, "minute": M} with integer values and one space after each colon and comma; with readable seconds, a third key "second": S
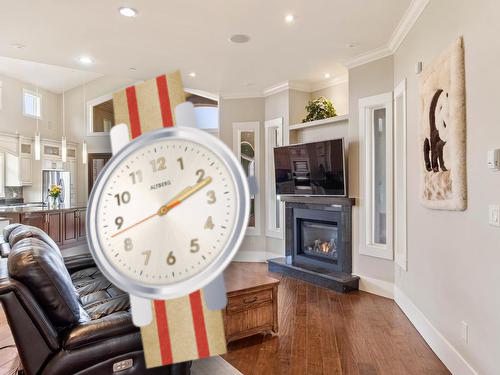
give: {"hour": 2, "minute": 11, "second": 43}
